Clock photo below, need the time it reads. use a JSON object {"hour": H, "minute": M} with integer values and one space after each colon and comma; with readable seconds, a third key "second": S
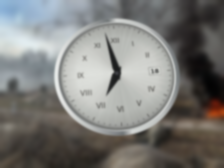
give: {"hour": 6, "minute": 58}
